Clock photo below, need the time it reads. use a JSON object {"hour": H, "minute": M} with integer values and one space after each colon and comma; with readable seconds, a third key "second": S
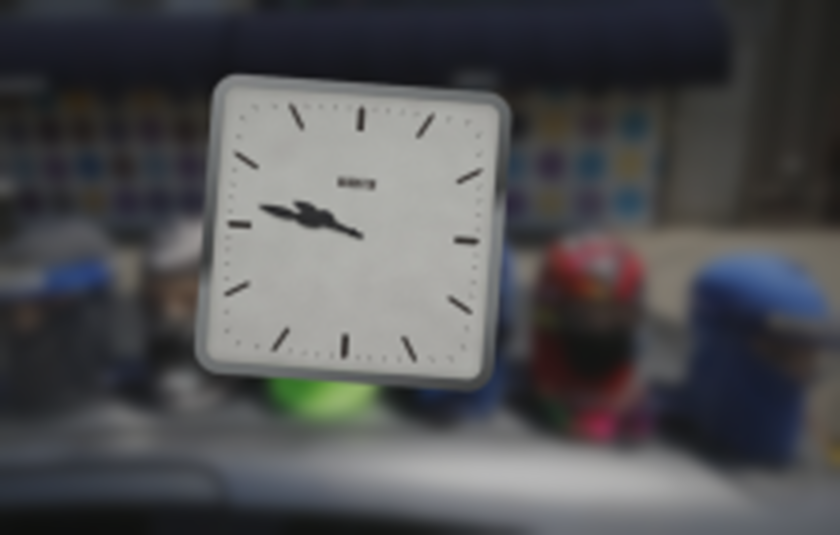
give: {"hour": 9, "minute": 47}
